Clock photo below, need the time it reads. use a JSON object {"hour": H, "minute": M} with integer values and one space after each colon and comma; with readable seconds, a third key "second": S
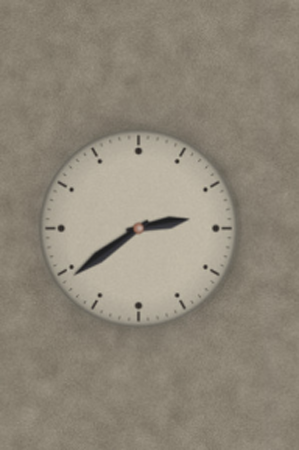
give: {"hour": 2, "minute": 39}
